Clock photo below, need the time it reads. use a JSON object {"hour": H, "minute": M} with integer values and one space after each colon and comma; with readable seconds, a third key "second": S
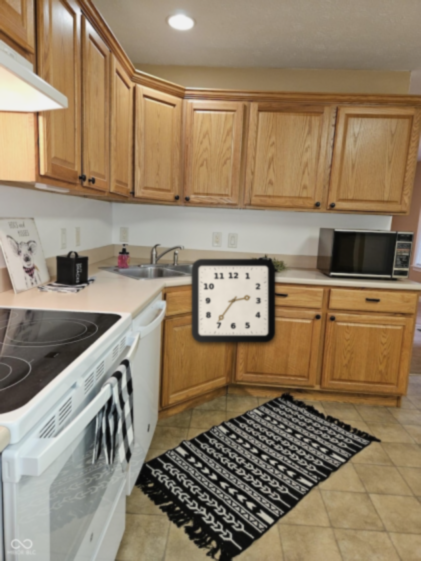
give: {"hour": 2, "minute": 36}
